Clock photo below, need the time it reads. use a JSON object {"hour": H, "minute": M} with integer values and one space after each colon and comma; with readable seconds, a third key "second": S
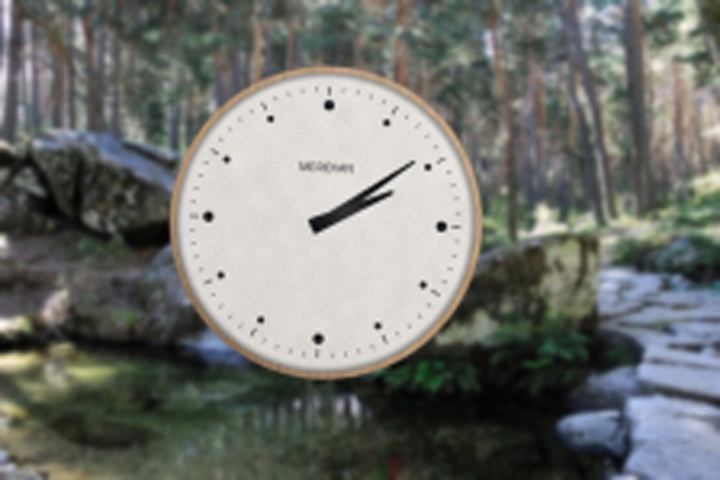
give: {"hour": 2, "minute": 9}
